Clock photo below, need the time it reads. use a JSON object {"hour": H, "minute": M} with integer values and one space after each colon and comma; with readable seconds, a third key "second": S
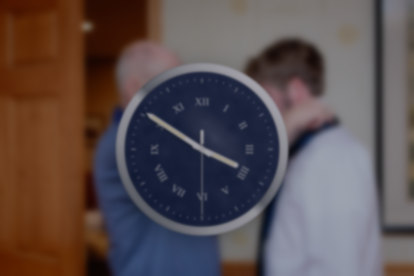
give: {"hour": 3, "minute": 50, "second": 30}
